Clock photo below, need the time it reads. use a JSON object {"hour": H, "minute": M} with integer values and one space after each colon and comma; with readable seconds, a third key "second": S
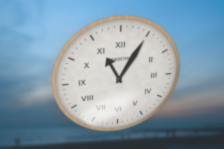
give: {"hour": 11, "minute": 5}
